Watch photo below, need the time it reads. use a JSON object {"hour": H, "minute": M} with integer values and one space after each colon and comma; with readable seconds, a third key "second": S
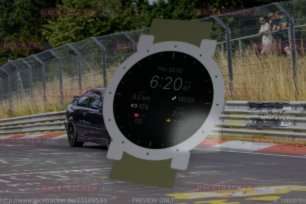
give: {"hour": 6, "minute": 20}
